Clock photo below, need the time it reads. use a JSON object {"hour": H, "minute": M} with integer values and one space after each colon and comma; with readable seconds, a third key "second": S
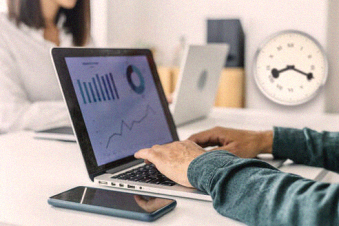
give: {"hour": 8, "minute": 19}
